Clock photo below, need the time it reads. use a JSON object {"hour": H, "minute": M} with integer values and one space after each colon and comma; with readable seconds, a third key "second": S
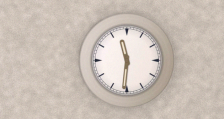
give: {"hour": 11, "minute": 31}
